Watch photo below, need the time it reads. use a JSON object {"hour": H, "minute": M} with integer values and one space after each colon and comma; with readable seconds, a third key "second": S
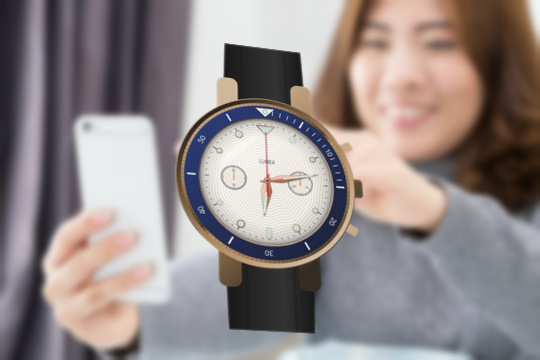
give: {"hour": 6, "minute": 13}
